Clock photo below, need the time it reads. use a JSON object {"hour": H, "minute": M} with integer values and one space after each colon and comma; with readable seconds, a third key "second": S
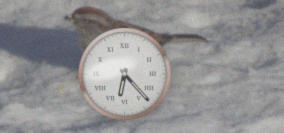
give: {"hour": 6, "minute": 23}
